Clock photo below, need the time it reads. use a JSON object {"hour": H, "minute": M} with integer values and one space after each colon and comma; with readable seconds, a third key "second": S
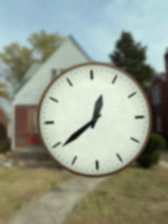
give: {"hour": 12, "minute": 39}
